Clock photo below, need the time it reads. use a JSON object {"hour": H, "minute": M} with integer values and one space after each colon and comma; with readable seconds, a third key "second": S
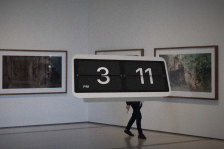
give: {"hour": 3, "minute": 11}
